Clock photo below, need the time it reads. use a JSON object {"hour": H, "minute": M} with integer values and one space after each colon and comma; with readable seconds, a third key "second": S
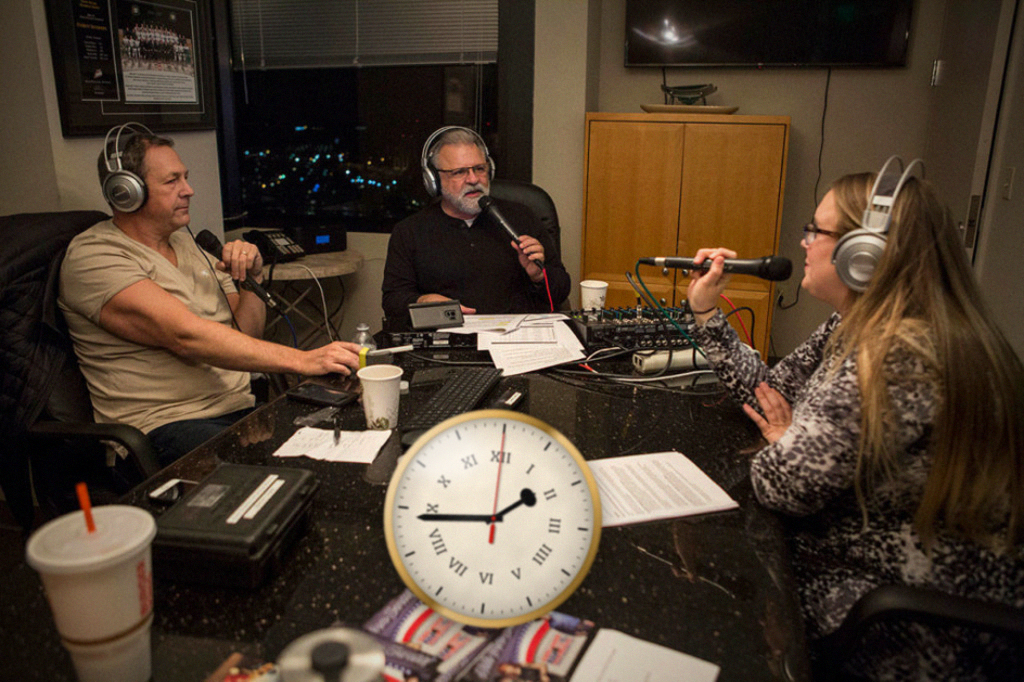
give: {"hour": 1, "minute": 44, "second": 0}
